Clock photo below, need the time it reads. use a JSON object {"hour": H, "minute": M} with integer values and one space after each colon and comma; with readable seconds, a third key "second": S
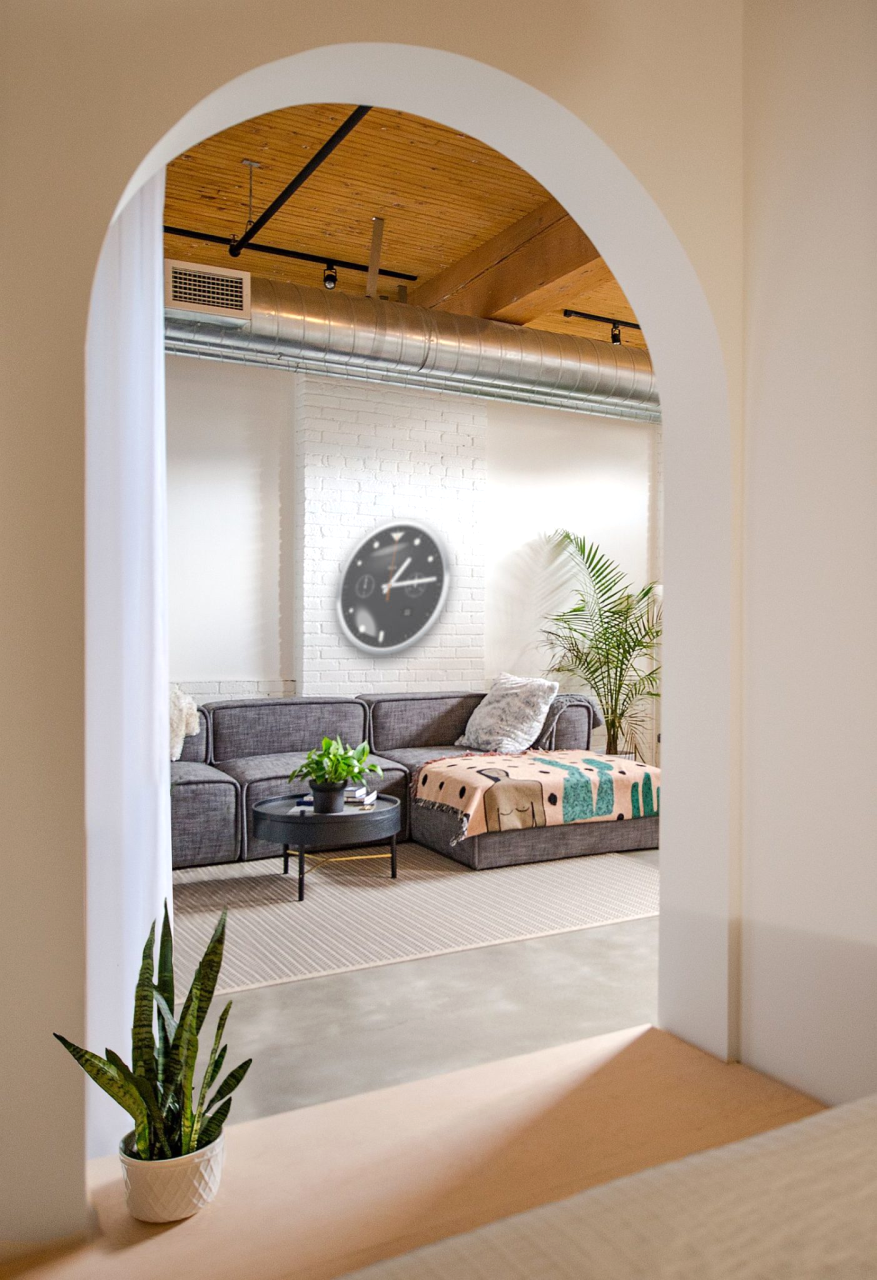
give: {"hour": 1, "minute": 14}
